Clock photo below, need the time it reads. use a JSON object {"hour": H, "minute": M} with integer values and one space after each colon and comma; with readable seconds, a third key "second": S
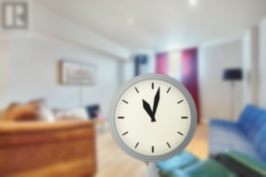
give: {"hour": 11, "minute": 2}
